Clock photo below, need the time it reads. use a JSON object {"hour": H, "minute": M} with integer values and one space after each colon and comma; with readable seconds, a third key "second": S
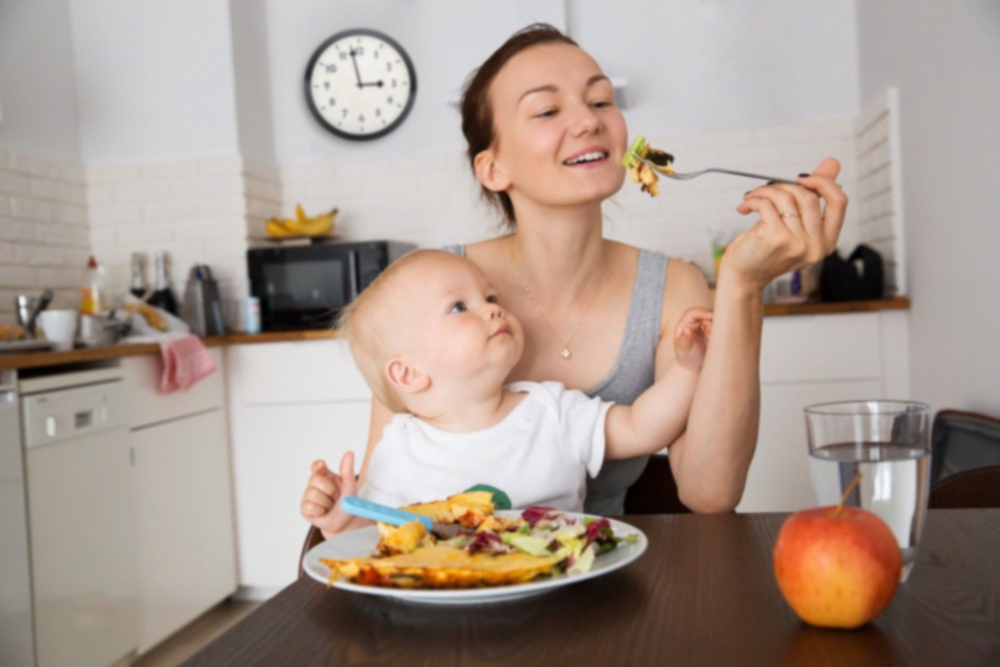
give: {"hour": 2, "minute": 58}
